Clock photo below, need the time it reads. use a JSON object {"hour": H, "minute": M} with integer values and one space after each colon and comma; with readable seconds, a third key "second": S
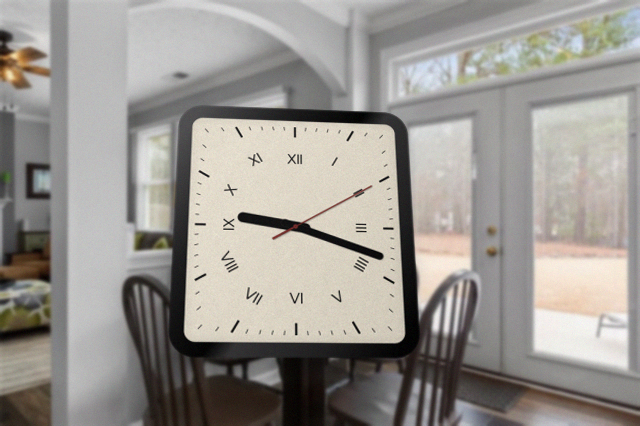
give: {"hour": 9, "minute": 18, "second": 10}
